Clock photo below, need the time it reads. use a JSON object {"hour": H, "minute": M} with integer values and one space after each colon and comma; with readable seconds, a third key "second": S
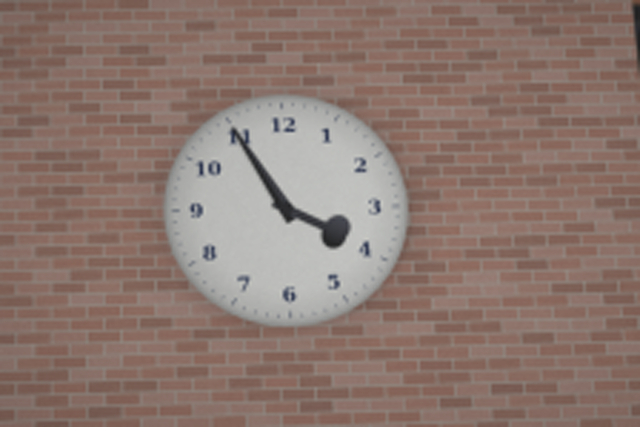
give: {"hour": 3, "minute": 55}
